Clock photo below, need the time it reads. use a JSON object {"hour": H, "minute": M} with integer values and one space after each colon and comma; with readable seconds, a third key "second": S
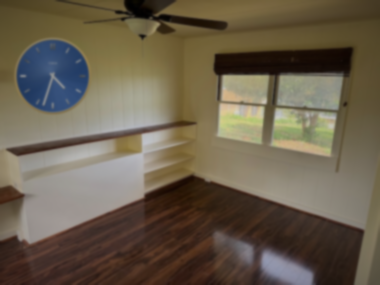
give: {"hour": 4, "minute": 33}
